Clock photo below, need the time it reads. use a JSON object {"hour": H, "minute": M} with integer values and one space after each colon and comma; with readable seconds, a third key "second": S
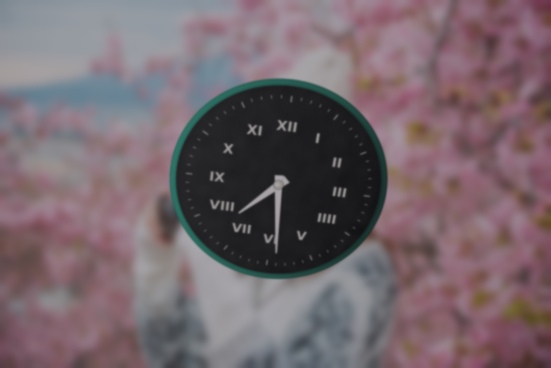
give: {"hour": 7, "minute": 29}
